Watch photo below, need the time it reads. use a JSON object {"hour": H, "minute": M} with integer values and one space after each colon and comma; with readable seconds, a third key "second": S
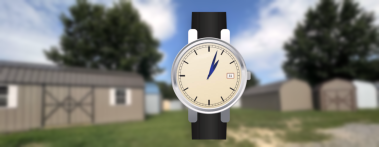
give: {"hour": 1, "minute": 3}
